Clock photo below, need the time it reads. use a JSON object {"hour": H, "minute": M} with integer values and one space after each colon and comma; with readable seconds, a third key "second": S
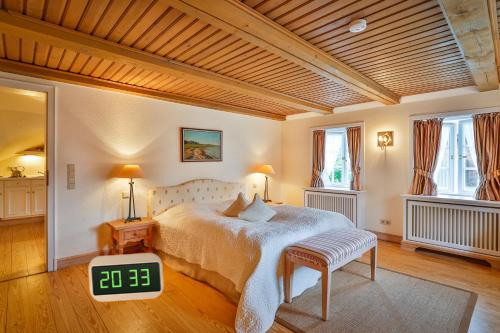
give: {"hour": 20, "minute": 33}
